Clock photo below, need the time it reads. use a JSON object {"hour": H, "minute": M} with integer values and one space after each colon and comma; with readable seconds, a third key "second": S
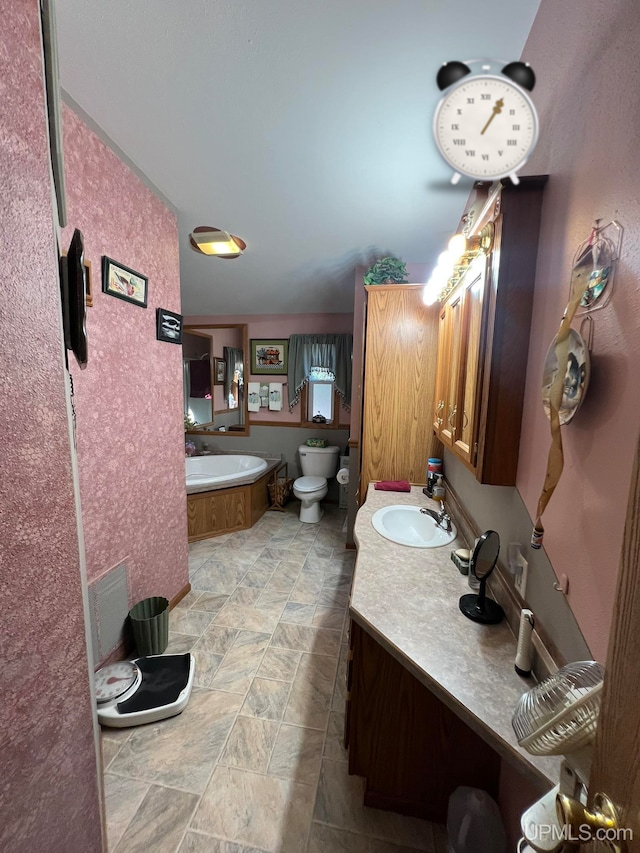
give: {"hour": 1, "minute": 5}
